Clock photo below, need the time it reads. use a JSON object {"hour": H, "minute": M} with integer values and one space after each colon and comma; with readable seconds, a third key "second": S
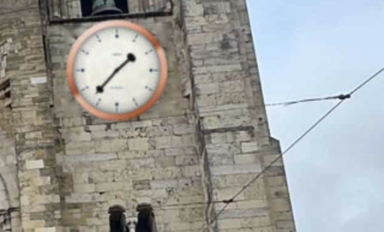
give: {"hour": 1, "minute": 37}
